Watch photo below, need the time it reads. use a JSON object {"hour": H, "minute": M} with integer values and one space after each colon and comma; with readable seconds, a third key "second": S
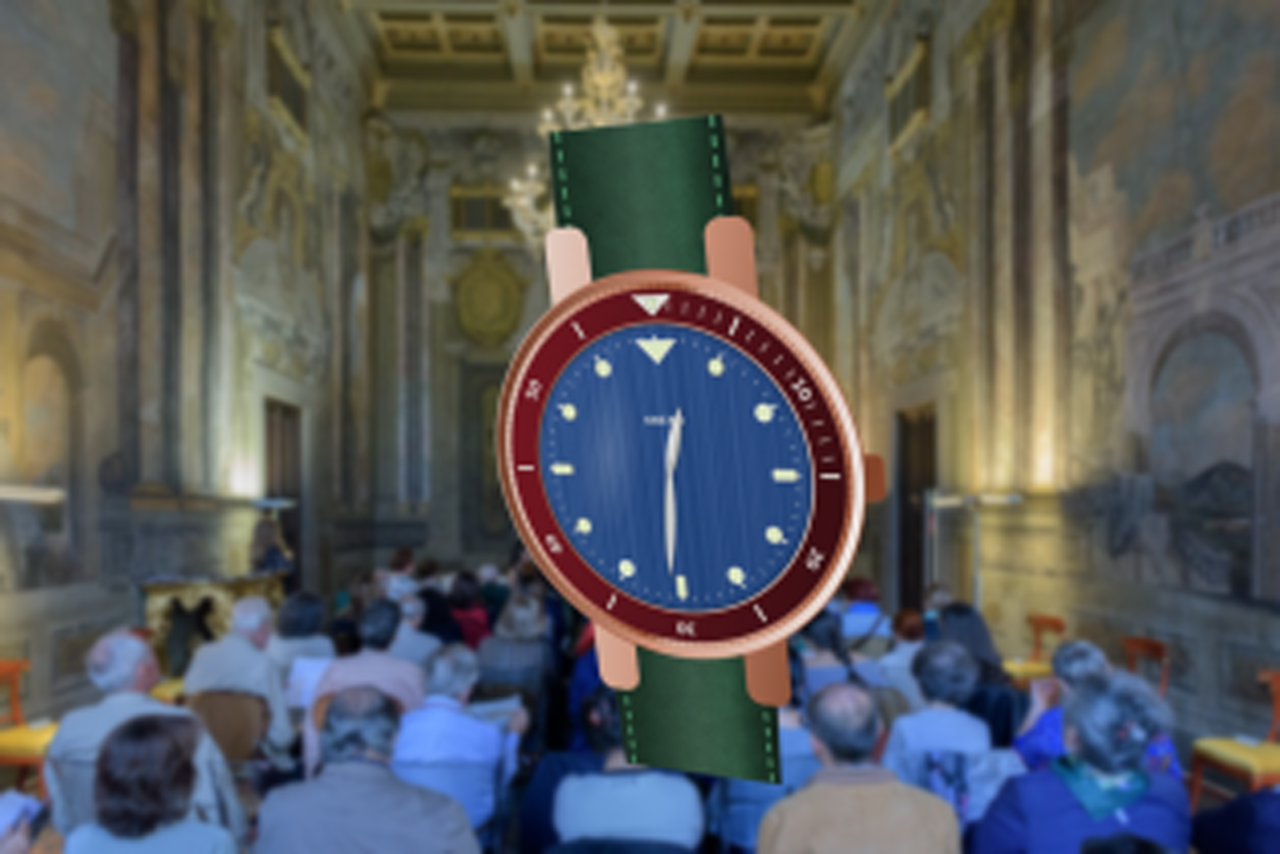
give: {"hour": 12, "minute": 31}
